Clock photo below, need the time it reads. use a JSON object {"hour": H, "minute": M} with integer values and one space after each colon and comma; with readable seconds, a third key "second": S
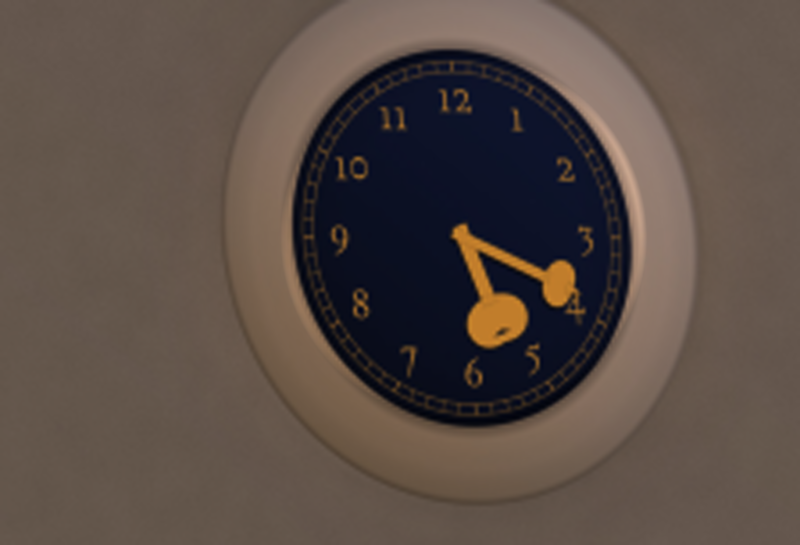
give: {"hour": 5, "minute": 19}
